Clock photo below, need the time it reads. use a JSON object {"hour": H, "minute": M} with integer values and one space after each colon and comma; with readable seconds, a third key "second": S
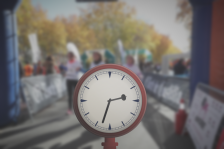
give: {"hour": 2, "minute": 33}
